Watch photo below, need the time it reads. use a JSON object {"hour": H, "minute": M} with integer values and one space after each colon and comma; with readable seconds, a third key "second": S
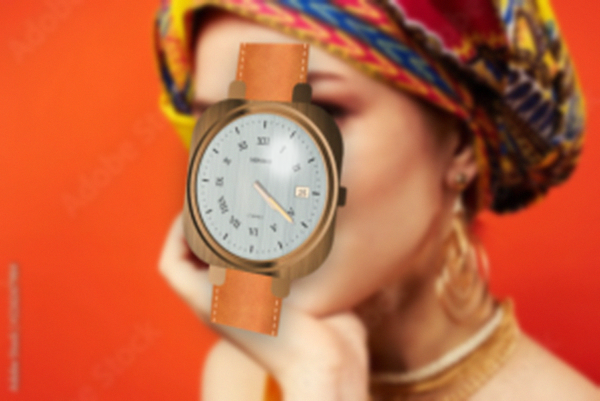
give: {"hour": 4, "minute": 21}
